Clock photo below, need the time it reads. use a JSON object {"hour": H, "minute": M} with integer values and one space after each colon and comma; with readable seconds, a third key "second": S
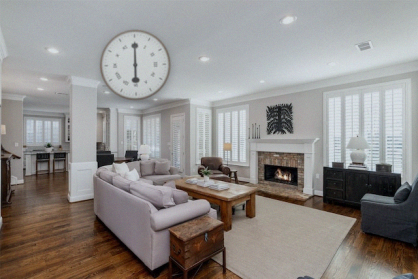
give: {"hour": 6, "minute": 0}
